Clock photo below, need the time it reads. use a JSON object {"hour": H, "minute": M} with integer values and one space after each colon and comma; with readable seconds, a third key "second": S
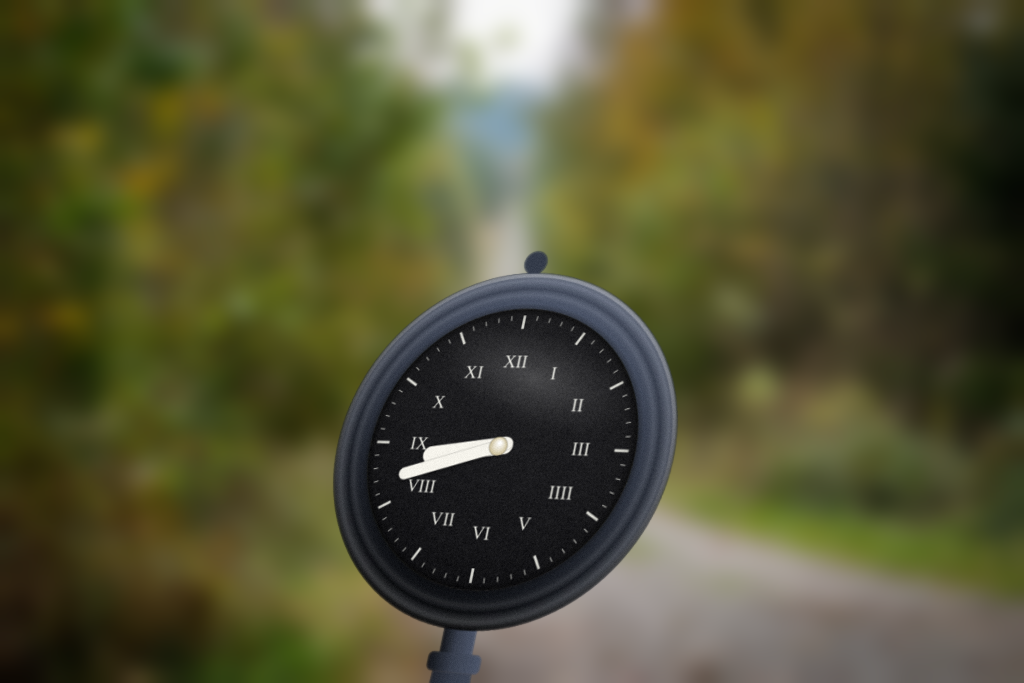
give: {"hour": 8, "minute": 42}
